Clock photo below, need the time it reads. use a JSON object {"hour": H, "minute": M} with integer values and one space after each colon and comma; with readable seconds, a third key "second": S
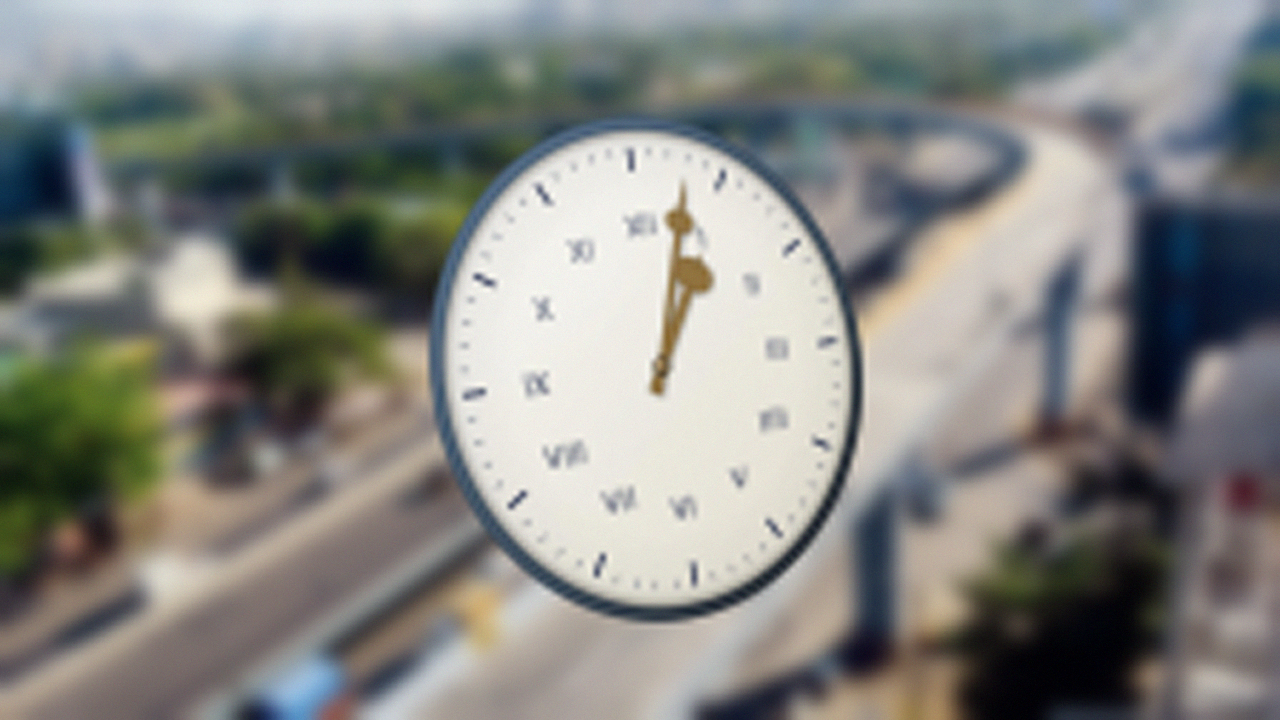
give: {"hour": 1, "minute": 3}
